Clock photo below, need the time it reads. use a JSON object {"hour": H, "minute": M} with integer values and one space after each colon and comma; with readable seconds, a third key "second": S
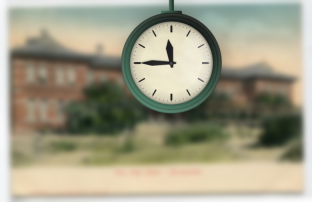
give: {"hour": 11, "minute": 45}
